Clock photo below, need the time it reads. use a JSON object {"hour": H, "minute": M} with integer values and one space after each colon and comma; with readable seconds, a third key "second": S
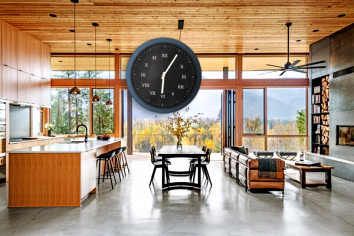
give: {"hour": 6, "minute": 5}
